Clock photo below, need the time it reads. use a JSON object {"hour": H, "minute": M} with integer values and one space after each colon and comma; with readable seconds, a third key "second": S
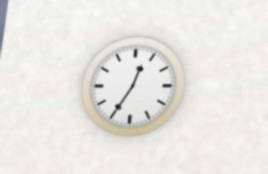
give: {"hour": 12, "minute": 35}
